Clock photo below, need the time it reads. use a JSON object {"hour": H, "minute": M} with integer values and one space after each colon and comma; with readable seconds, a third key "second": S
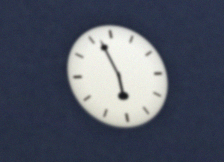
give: {"hour": 5, "minute": 57}
